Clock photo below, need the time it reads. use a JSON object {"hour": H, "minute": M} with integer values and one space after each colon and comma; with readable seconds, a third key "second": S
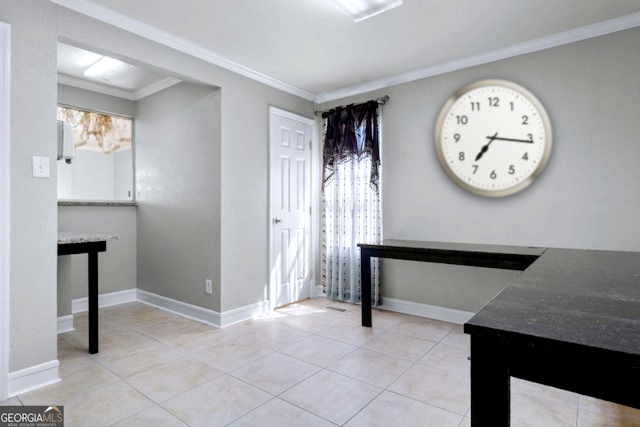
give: {"hour": 7, "minute": 16}
